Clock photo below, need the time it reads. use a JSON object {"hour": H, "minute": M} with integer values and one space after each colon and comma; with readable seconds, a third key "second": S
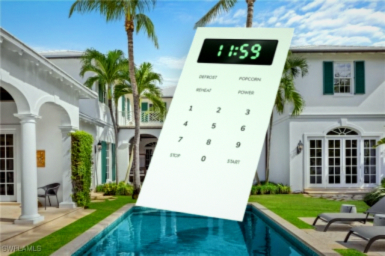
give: {"hour": 11, "minute": 59}
